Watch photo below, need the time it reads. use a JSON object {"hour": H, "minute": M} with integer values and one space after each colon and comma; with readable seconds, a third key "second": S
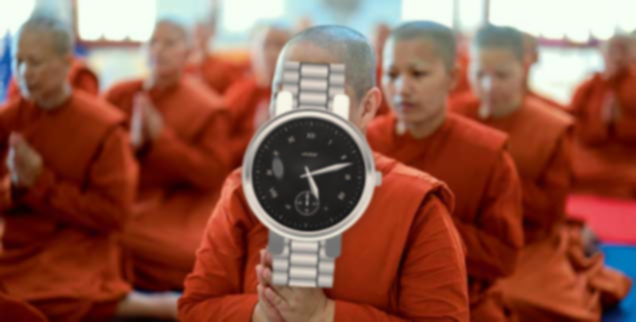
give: {"hour": 5, "minute": 12}
